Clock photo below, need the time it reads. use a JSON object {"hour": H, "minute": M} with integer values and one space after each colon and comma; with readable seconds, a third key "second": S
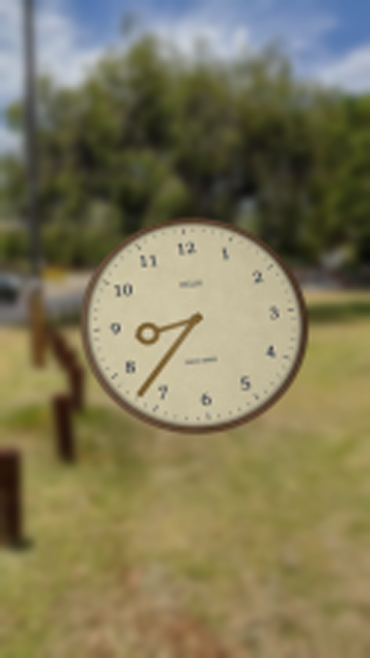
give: {"hour": 8, "minute": 37}
